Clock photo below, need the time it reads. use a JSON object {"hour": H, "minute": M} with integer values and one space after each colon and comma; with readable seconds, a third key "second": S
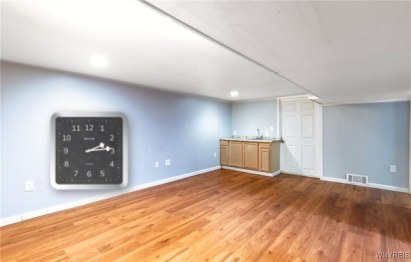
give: {"hour": 2, "minute": 14}
